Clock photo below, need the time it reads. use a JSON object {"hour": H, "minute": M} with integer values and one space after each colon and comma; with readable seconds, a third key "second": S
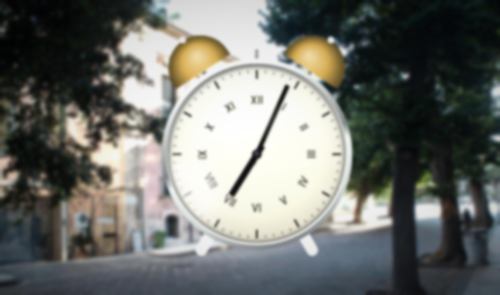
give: {"hour": 7, "minute": 4}
